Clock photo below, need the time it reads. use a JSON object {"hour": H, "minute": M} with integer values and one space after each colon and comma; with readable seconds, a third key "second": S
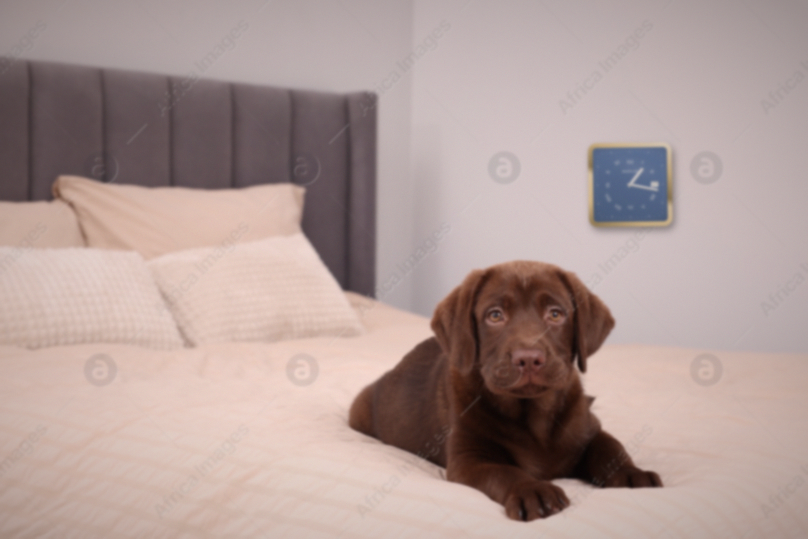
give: {"hour": 1, "minute": 17}
